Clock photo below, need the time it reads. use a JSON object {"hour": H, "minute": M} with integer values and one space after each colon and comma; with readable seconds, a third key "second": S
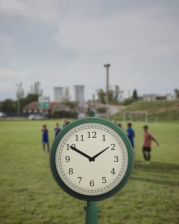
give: {"hour": 1, "minute": 50}
